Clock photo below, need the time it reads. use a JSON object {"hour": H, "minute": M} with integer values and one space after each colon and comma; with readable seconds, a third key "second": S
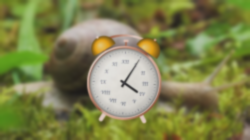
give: {"hour": 4, "minute": 5}
